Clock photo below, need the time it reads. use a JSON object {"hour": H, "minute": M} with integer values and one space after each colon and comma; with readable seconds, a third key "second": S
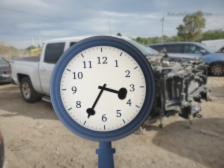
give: {"hour": 3, "minute": 35}
